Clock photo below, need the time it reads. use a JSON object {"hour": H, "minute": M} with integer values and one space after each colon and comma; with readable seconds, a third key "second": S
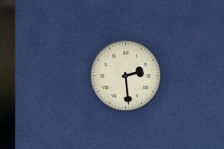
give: {"hour": 2, "minute": 29}
